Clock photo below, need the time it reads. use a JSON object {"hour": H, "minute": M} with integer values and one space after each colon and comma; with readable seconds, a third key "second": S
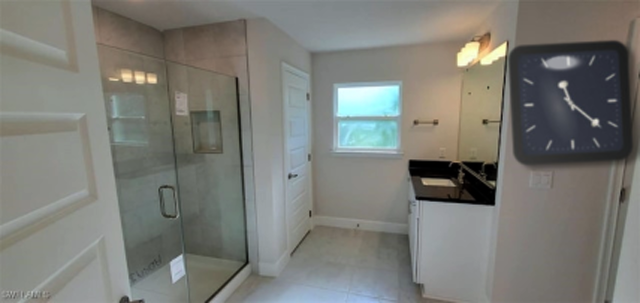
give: {"hour": 11, "minute": 22}
